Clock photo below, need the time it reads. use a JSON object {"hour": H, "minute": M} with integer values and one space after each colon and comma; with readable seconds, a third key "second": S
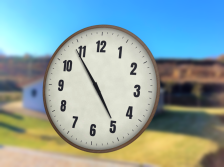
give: {"hour": 4, "minute": 54}
